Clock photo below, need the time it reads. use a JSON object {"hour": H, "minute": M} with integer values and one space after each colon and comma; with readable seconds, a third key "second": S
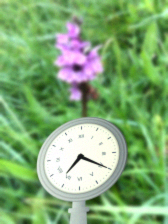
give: {"hour": 7, "minute": 20}
